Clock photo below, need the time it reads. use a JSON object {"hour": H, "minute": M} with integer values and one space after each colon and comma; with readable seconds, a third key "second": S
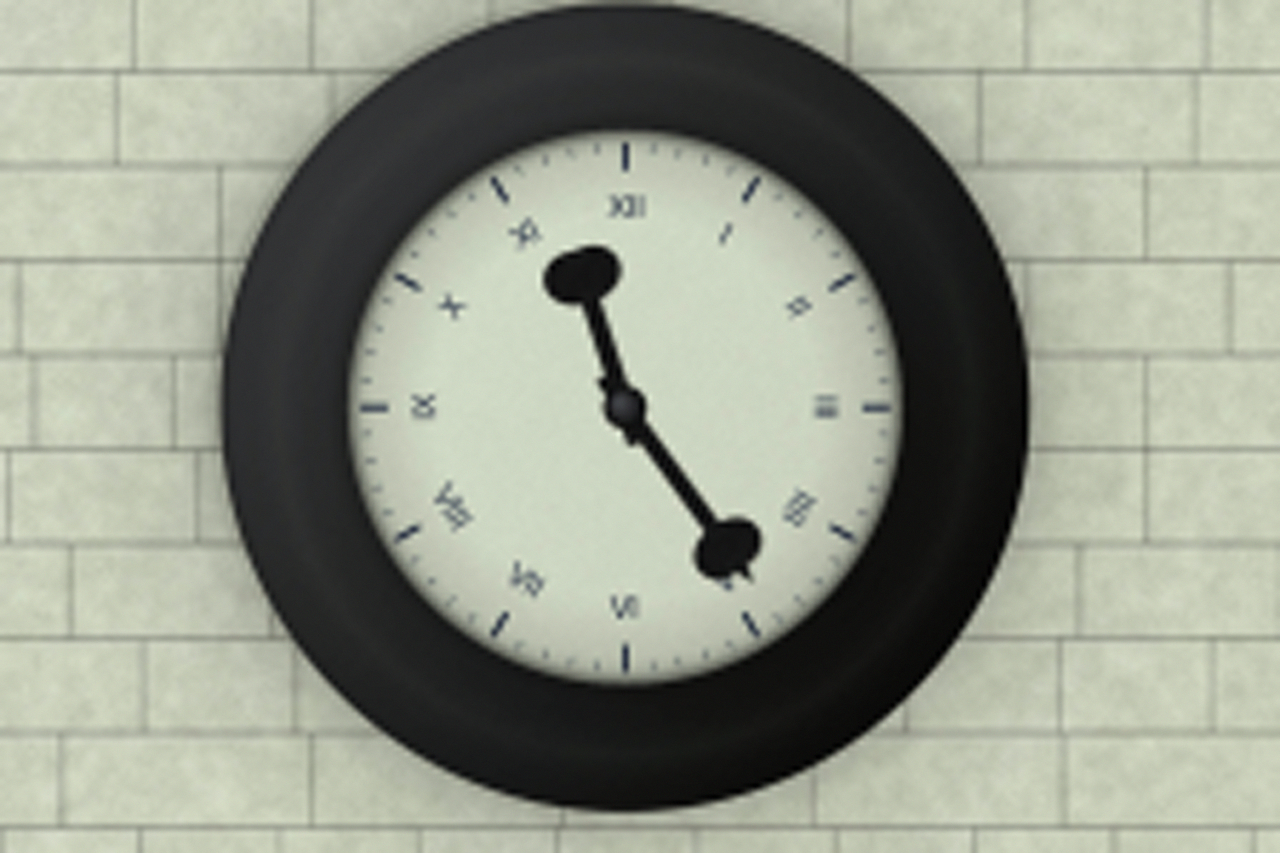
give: {"hour": 11, "minute": 24}
